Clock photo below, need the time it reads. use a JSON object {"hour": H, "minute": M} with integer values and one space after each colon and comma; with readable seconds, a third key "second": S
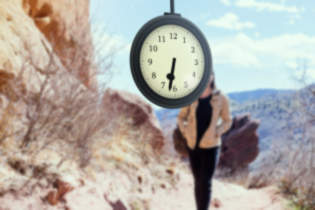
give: {"hour": 6, "minute": 32}
